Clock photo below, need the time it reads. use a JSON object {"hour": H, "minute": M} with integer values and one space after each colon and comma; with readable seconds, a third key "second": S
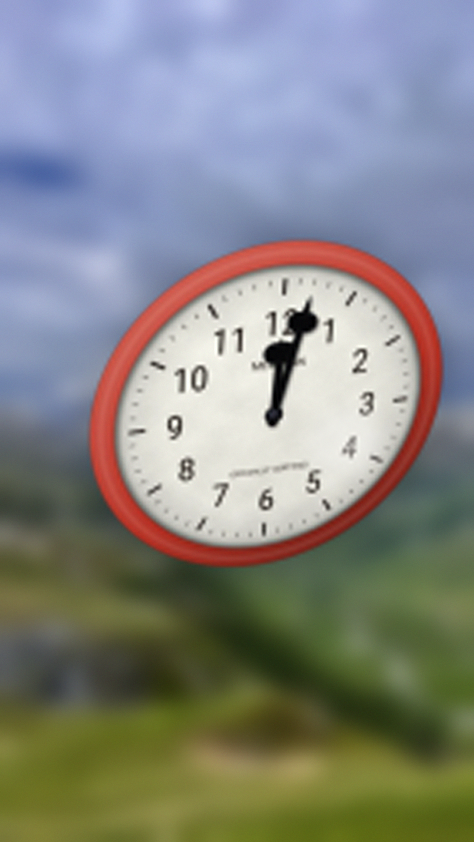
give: {"hour": 12, "minute": 2}
